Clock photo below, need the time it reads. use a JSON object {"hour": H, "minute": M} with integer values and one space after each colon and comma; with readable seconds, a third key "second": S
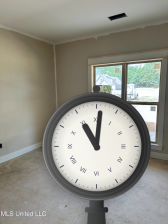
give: {"hour": 11, "minute": 1}
